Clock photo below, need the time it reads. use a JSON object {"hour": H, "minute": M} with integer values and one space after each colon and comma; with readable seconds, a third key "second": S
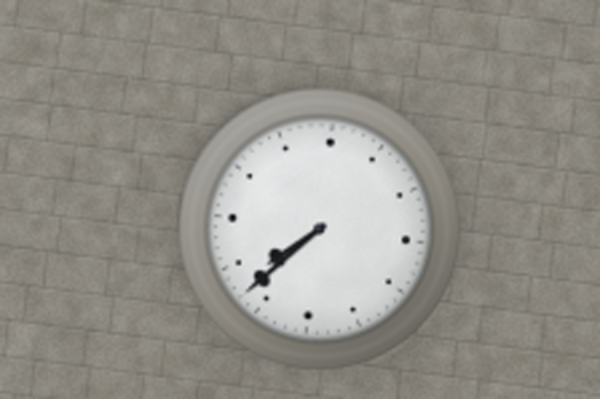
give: {"hour": 7, "minute": 37}
